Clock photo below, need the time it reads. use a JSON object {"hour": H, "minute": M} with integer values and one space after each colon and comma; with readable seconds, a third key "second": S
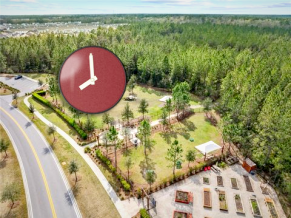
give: {"hour": 8, "minute": 0}
